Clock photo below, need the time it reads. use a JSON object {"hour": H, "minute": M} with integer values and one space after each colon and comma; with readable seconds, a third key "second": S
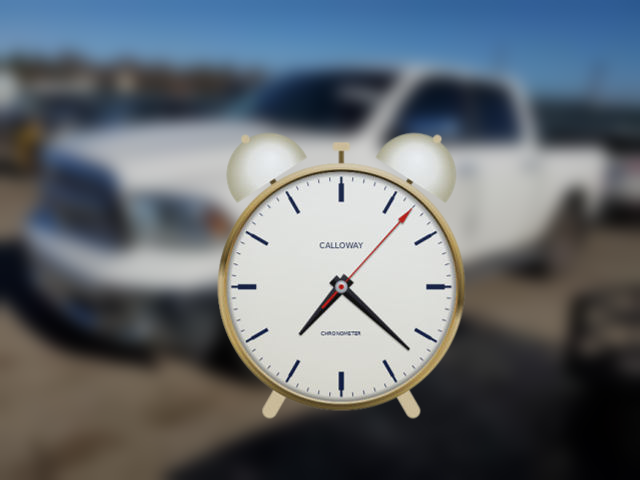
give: {"hour": 7, "minute": 22, "second": 7}
